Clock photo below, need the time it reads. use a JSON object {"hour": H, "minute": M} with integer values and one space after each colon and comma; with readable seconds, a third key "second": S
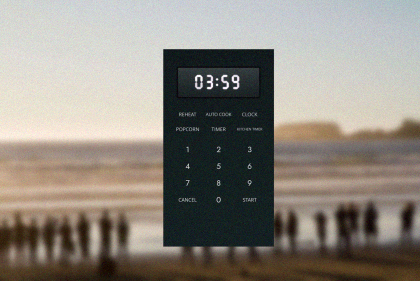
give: {"hour": 3, "minute": 59}
